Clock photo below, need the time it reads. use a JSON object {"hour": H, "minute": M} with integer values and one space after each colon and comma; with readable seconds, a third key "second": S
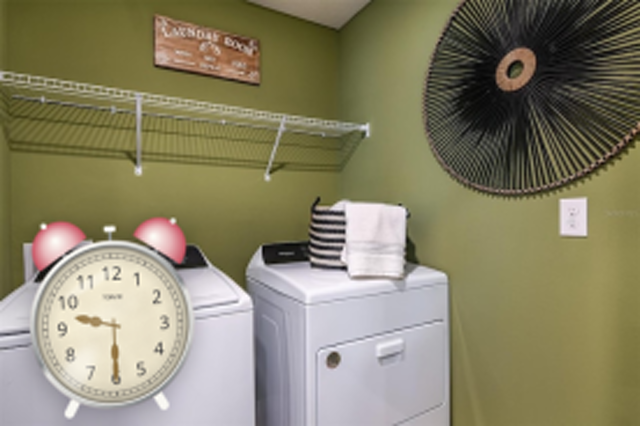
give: {"hour": 9, "minute": 30}
